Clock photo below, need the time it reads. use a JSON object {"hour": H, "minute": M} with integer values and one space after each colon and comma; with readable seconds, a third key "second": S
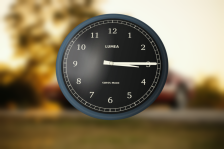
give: {"hour": 3, "minute": 15}
